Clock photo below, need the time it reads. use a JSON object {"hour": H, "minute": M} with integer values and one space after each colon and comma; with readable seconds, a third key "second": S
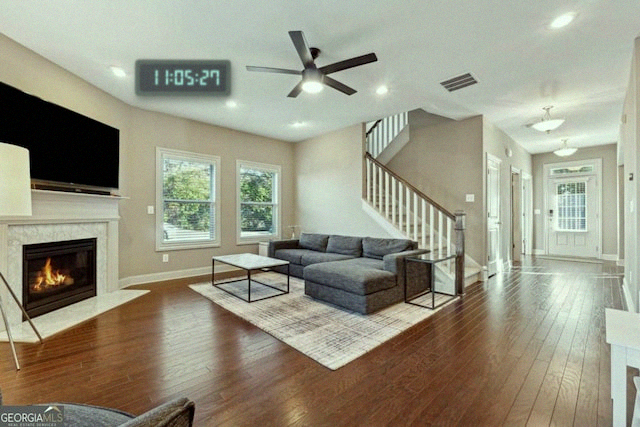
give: {"hour": 11, "minute": 5, "second": 27}
